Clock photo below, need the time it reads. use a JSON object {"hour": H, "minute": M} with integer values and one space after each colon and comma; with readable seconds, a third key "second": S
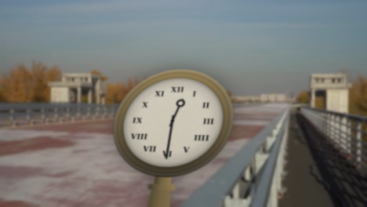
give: {"hour": 12, "minute": 30}
